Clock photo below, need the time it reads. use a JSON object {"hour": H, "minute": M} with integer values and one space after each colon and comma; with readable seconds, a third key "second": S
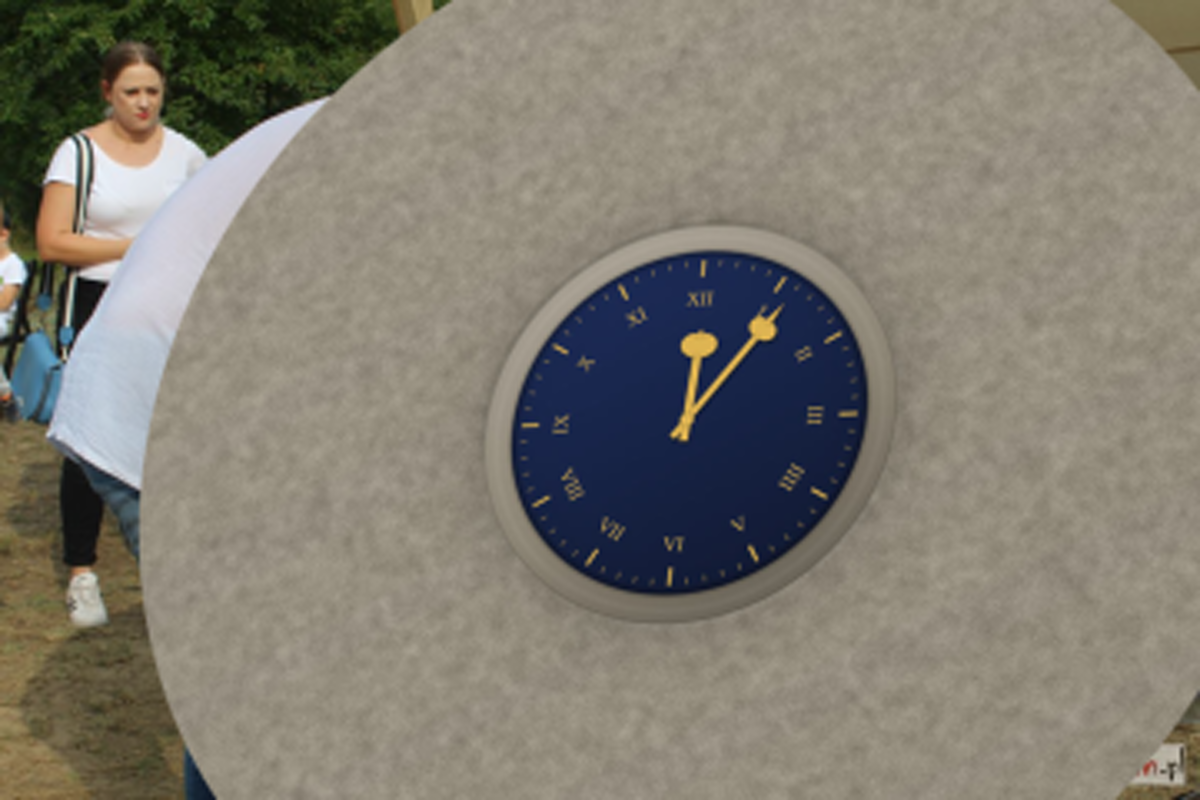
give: {"hour": 12, "minute": 6}
